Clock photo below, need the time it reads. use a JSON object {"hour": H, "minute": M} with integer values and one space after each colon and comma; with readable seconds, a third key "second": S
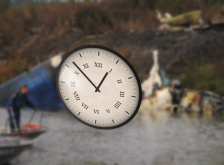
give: {"hour": 12, "minute": 52}
